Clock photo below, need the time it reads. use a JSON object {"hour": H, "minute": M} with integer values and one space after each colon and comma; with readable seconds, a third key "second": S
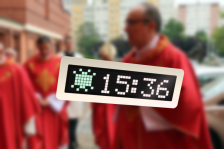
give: {"hour": 15, "minute": 36}
